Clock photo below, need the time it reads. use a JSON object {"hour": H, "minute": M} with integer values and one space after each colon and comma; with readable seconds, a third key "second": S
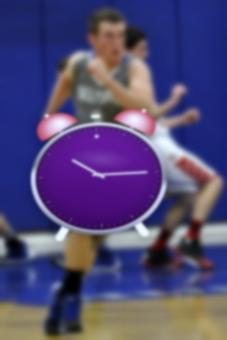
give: {"hour": 10, "minute": 15}
